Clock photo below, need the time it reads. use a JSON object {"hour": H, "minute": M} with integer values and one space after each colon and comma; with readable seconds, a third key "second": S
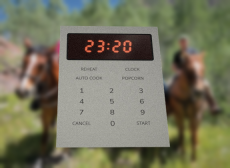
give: {"hour": 23, "minute": 20}
